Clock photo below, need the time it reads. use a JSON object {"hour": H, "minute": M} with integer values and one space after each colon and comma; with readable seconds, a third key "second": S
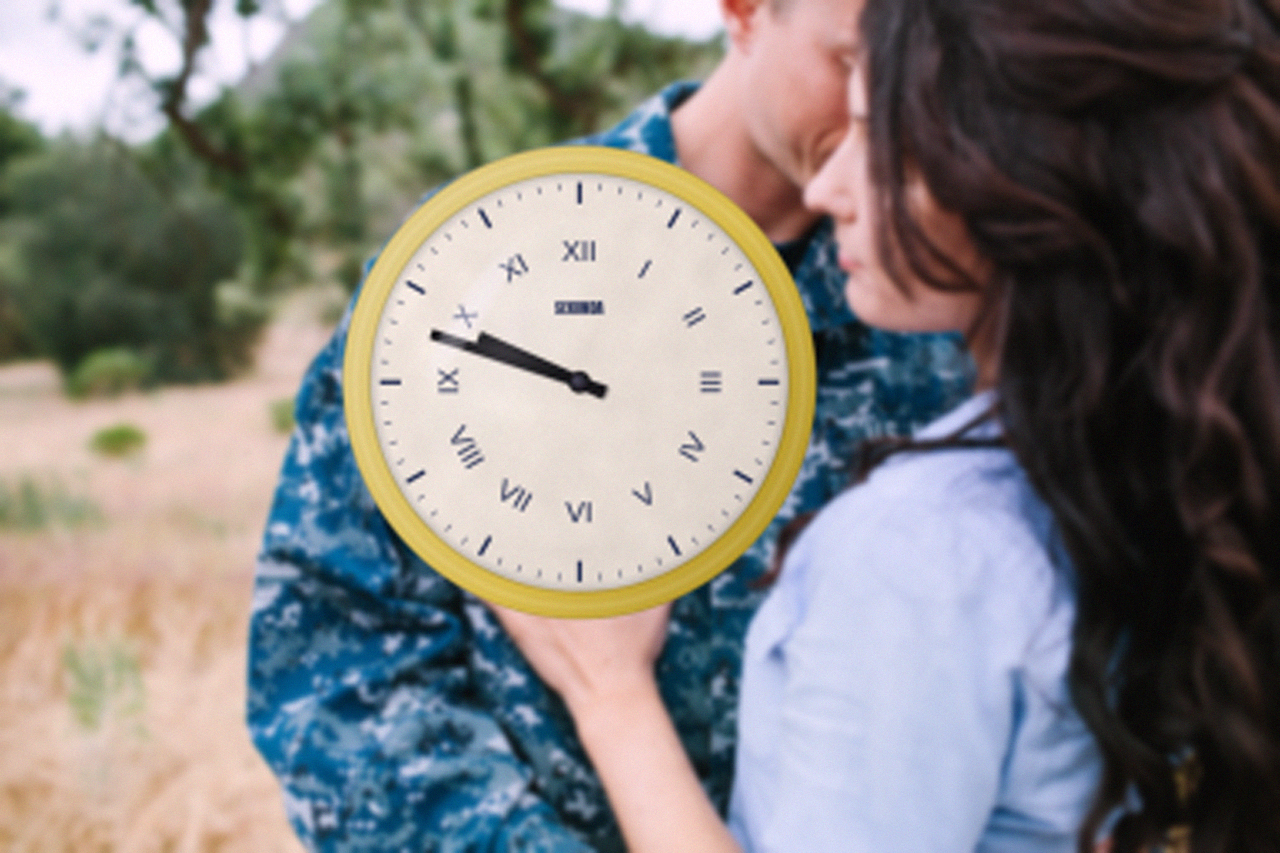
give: {"hour": 9, "minute": 48}
